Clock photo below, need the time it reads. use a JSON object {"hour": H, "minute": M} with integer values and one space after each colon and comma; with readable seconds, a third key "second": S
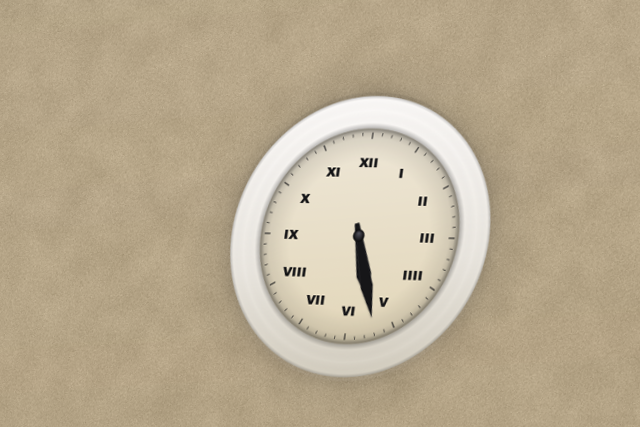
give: {"hour": 5, "minute": 27}
